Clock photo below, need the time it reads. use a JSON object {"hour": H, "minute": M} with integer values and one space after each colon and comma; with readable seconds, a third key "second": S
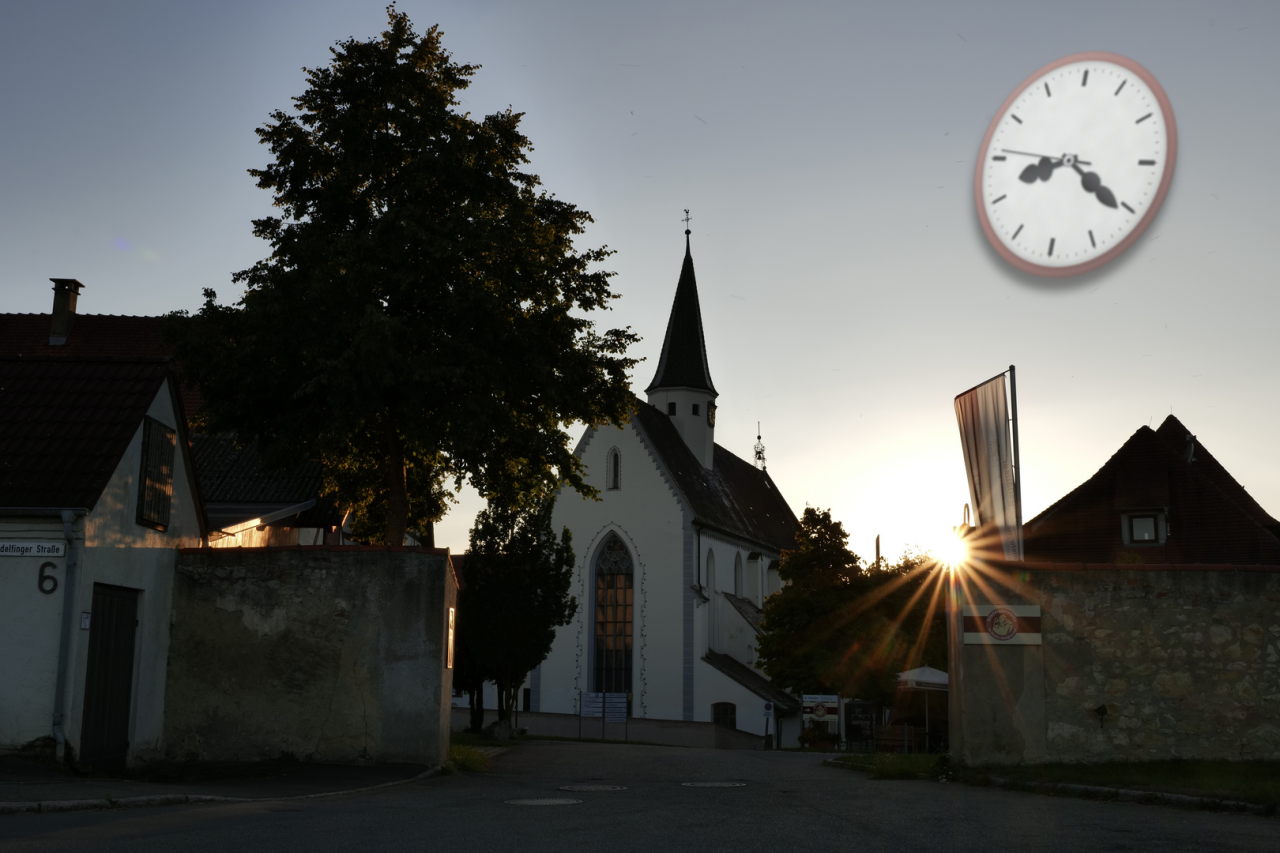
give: {"hour": 8, "minute": 20, "second": 46}
